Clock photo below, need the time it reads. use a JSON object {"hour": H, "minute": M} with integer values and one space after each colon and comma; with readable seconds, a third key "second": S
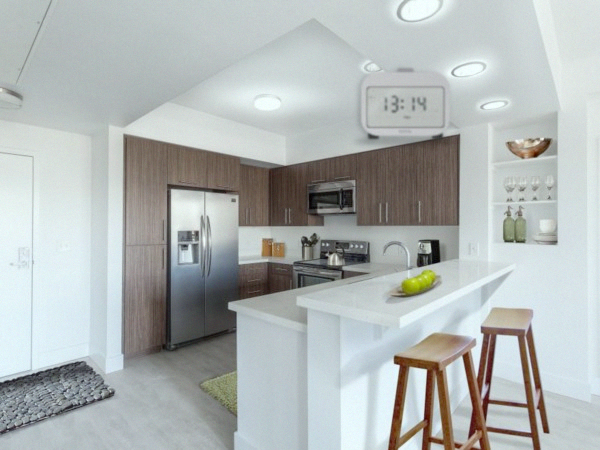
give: {"hour": 13, "minute": 14}
